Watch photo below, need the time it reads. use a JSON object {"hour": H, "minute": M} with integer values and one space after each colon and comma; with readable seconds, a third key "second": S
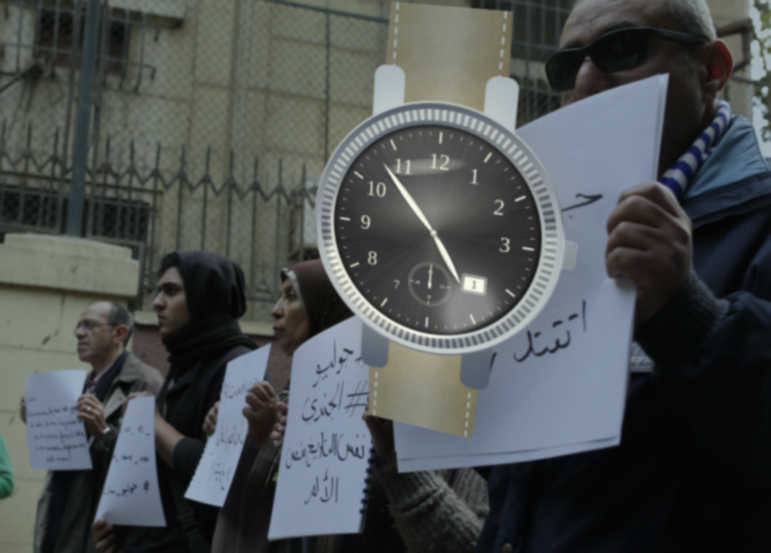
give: {"hour": 4, "minute": 53}
